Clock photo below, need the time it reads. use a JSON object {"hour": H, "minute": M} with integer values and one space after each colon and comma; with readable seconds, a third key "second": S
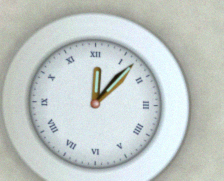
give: {"hour": 12, "minute": 7}
